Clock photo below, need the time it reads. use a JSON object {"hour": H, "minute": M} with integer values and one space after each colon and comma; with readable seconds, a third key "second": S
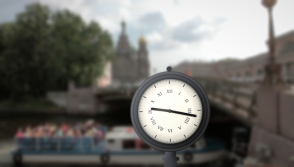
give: {"hour": 9, "minute": 17}
